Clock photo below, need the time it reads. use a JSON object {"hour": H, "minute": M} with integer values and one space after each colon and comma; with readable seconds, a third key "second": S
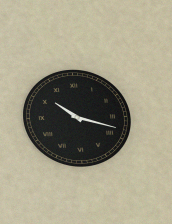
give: {"hour": 10, "minute": 18}
